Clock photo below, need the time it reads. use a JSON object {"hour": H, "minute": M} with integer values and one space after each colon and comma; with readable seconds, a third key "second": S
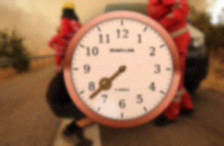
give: {"hour": 7, "minute": 38}
